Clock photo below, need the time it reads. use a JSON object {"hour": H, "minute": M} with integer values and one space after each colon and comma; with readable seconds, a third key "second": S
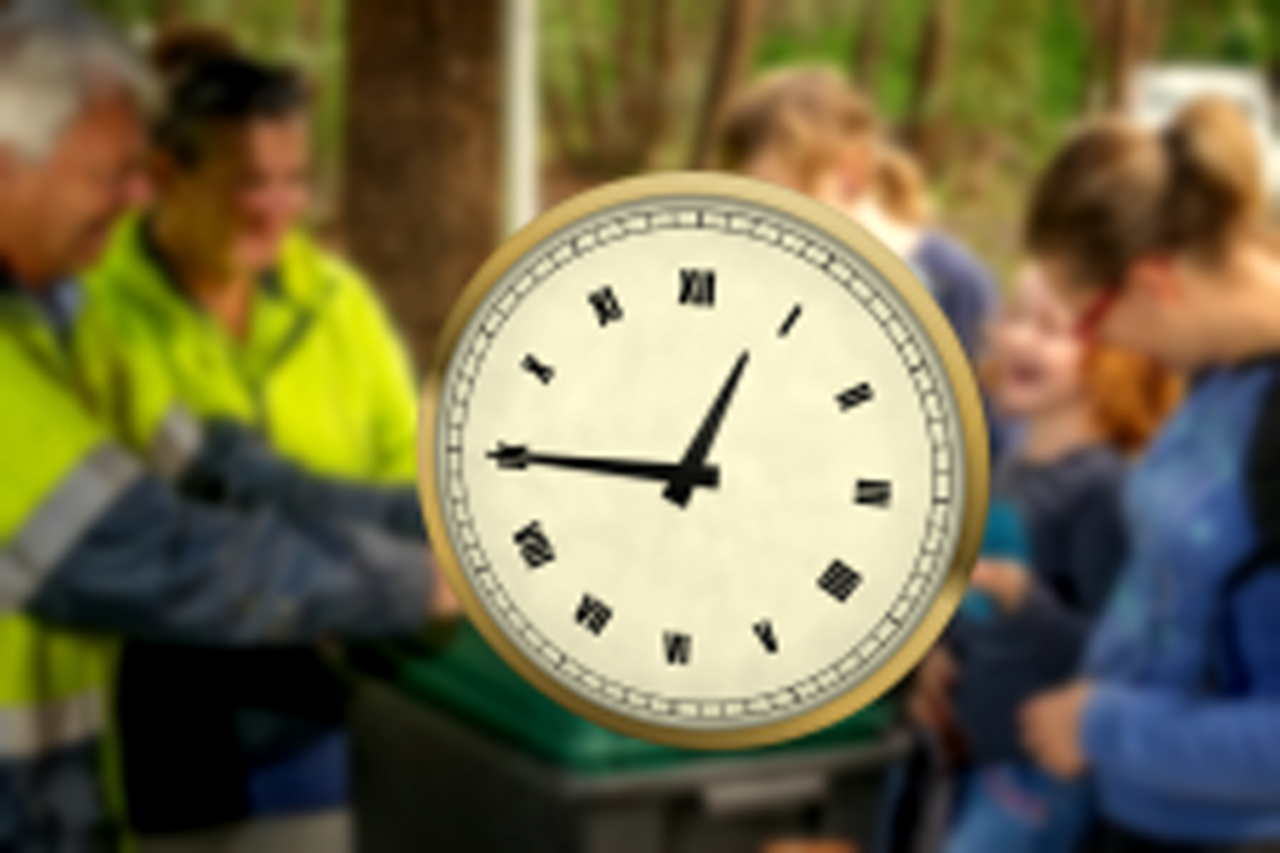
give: {"hour": 12, "minute": 45}
